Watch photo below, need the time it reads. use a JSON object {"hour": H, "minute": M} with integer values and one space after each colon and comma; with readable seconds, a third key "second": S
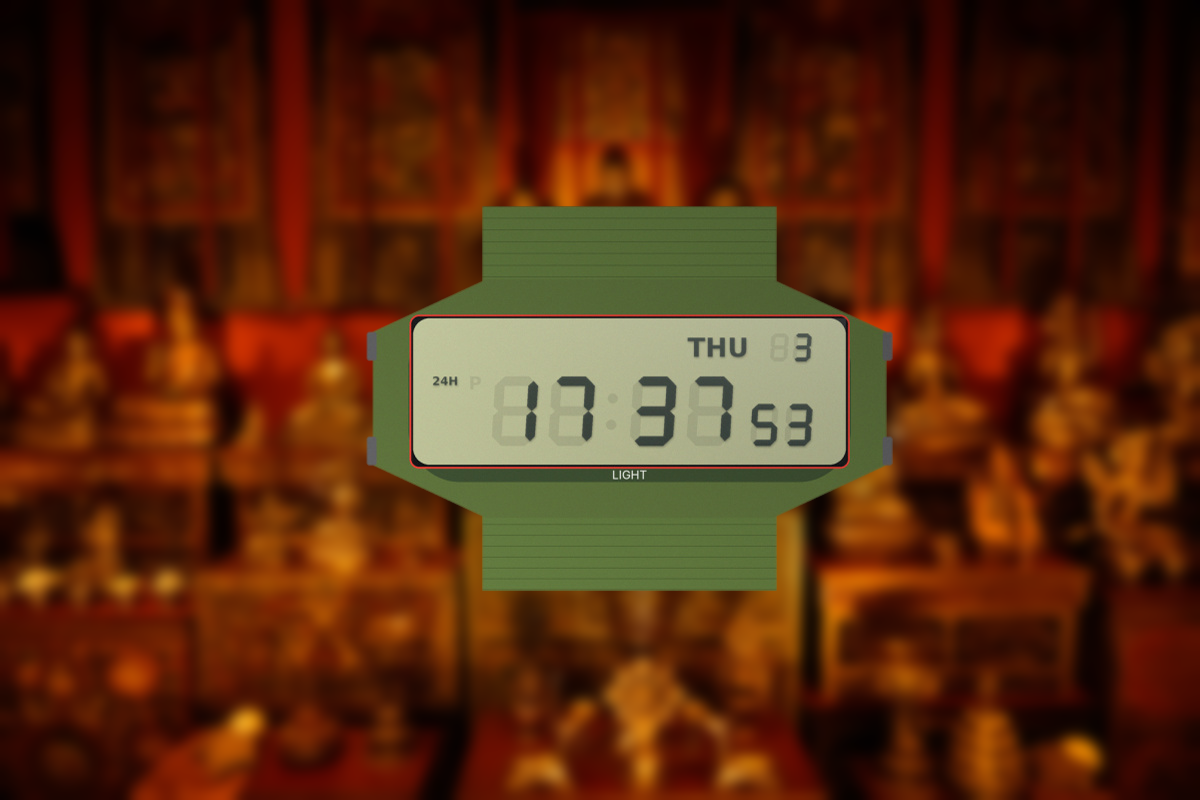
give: {"hour": 17, "minute": 37, "second": 53}
